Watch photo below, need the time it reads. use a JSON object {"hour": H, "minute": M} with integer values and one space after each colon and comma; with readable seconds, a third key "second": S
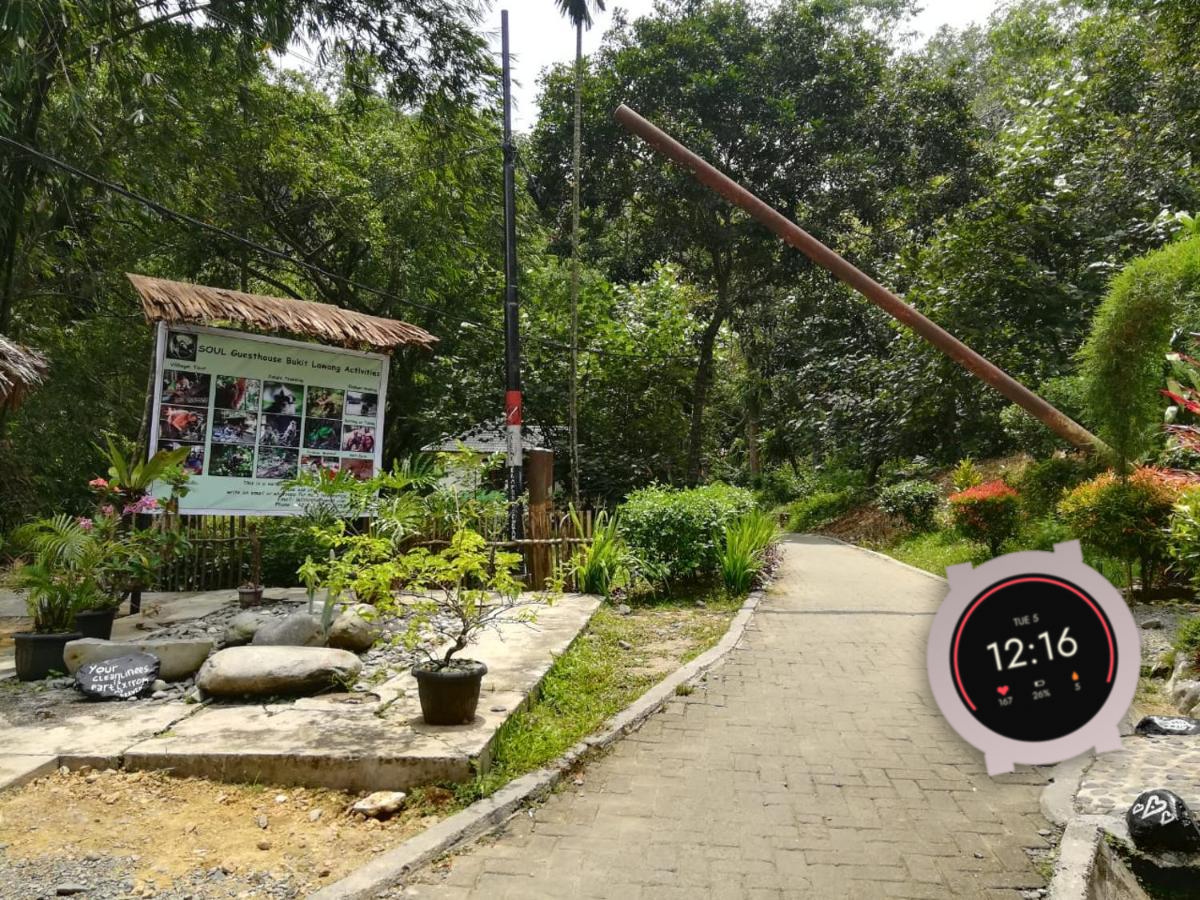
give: {"hour": 12, "minute": 16}
